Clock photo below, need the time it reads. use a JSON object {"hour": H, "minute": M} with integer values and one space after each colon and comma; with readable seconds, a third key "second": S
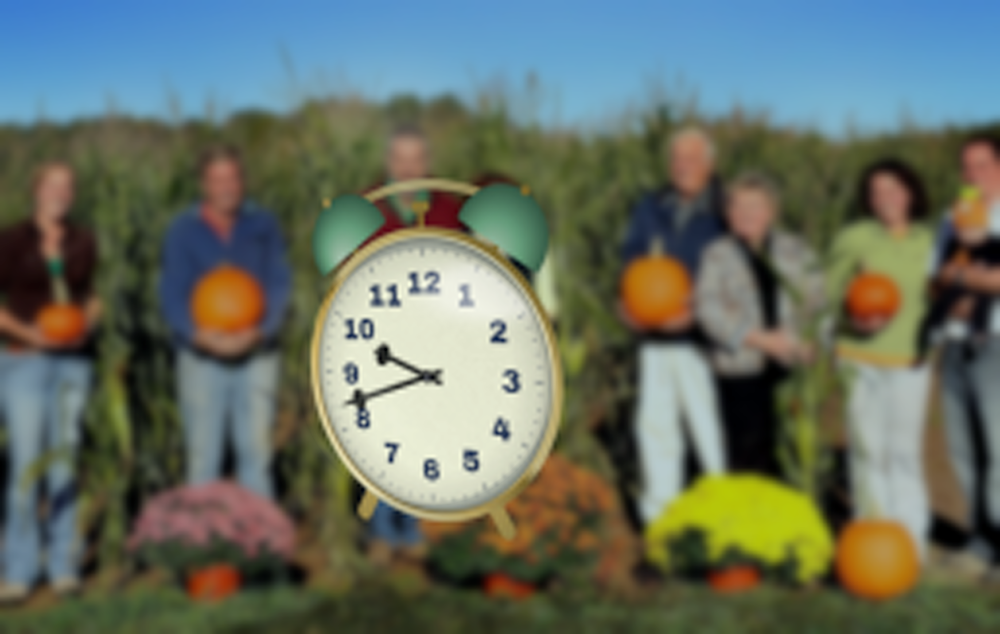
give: {"hour": 9, "minute": 42}
